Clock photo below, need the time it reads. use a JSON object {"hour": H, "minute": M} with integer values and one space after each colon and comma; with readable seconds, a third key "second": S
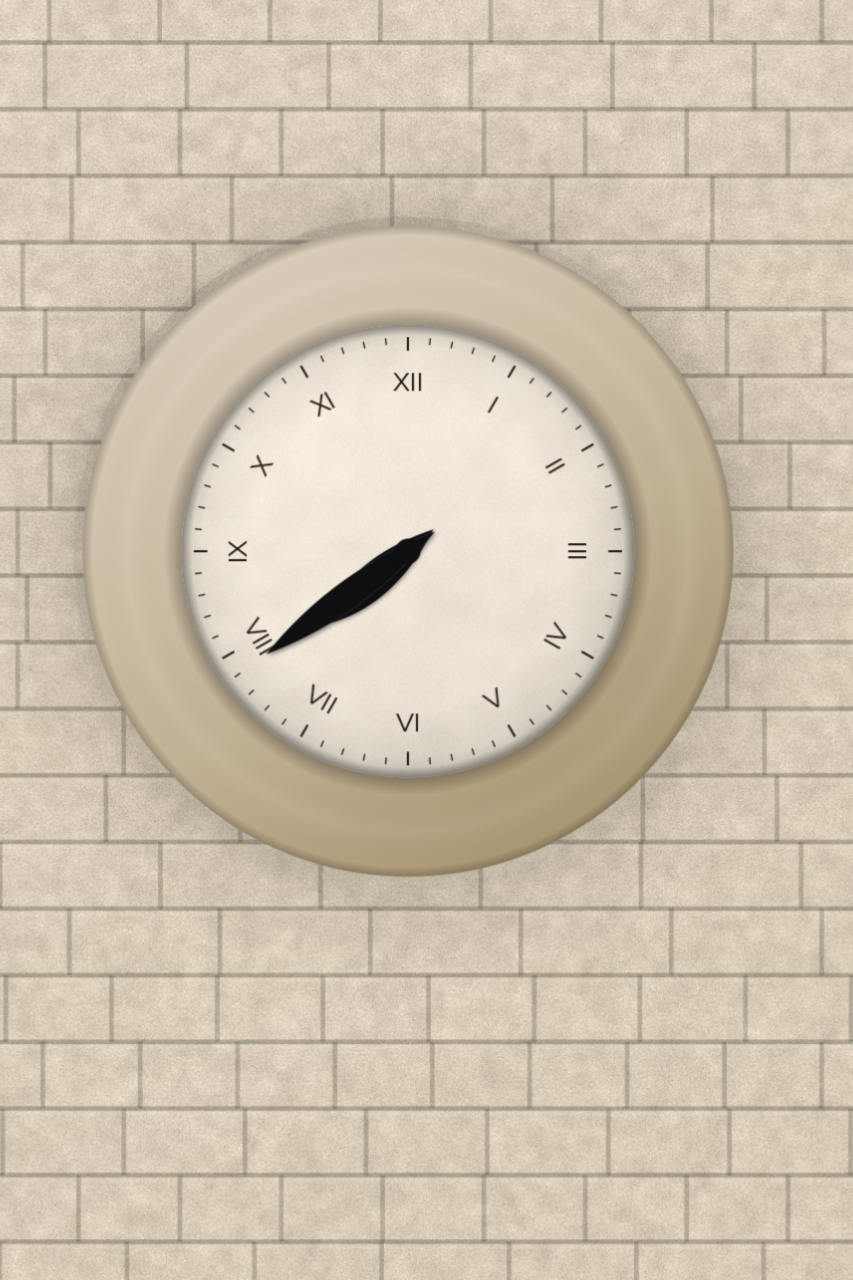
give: {"hour": 7, "minute": 39}
